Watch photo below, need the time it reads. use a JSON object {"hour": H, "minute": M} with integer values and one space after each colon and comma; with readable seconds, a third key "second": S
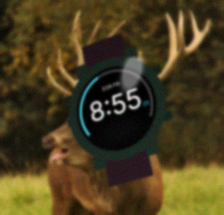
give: {"hour": 8, "minute": 55}
